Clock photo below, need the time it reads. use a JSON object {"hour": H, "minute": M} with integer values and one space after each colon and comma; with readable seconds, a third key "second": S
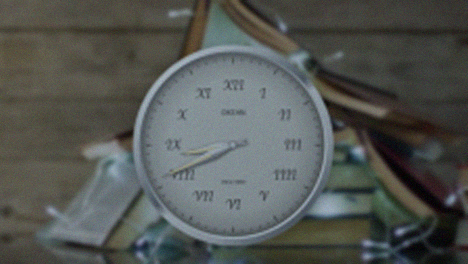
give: {"hour": 8, "minute": 41}
